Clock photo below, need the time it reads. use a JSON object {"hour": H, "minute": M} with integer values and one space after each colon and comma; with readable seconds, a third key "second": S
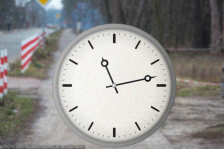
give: {"hour": 11, "minute": 13}
